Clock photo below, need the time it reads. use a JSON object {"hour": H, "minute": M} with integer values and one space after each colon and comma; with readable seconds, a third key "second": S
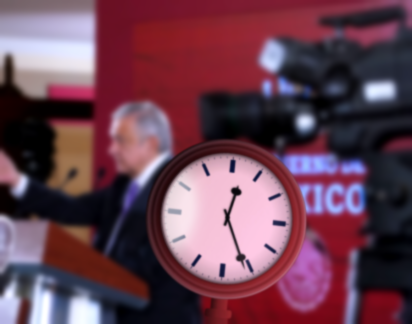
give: {"hour": 12, "minute": 26}
